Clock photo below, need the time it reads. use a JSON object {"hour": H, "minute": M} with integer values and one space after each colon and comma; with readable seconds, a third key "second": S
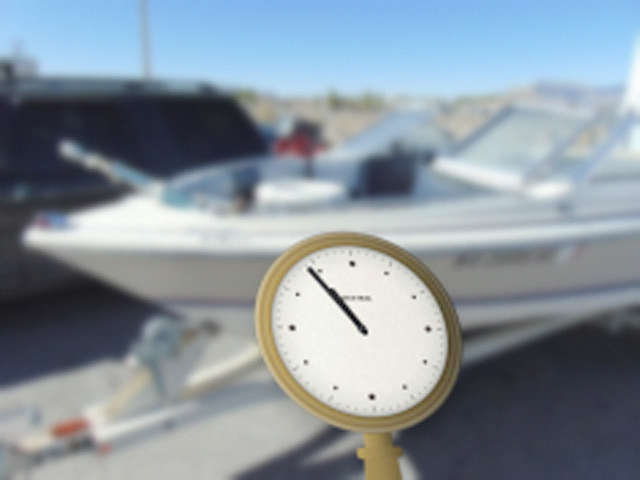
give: {"hour": 10, "minute": 54}
